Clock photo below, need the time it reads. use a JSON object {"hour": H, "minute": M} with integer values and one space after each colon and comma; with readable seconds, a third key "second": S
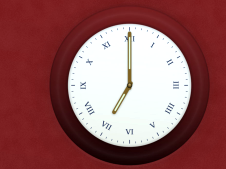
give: {"hour": 7, "minute": 0}
